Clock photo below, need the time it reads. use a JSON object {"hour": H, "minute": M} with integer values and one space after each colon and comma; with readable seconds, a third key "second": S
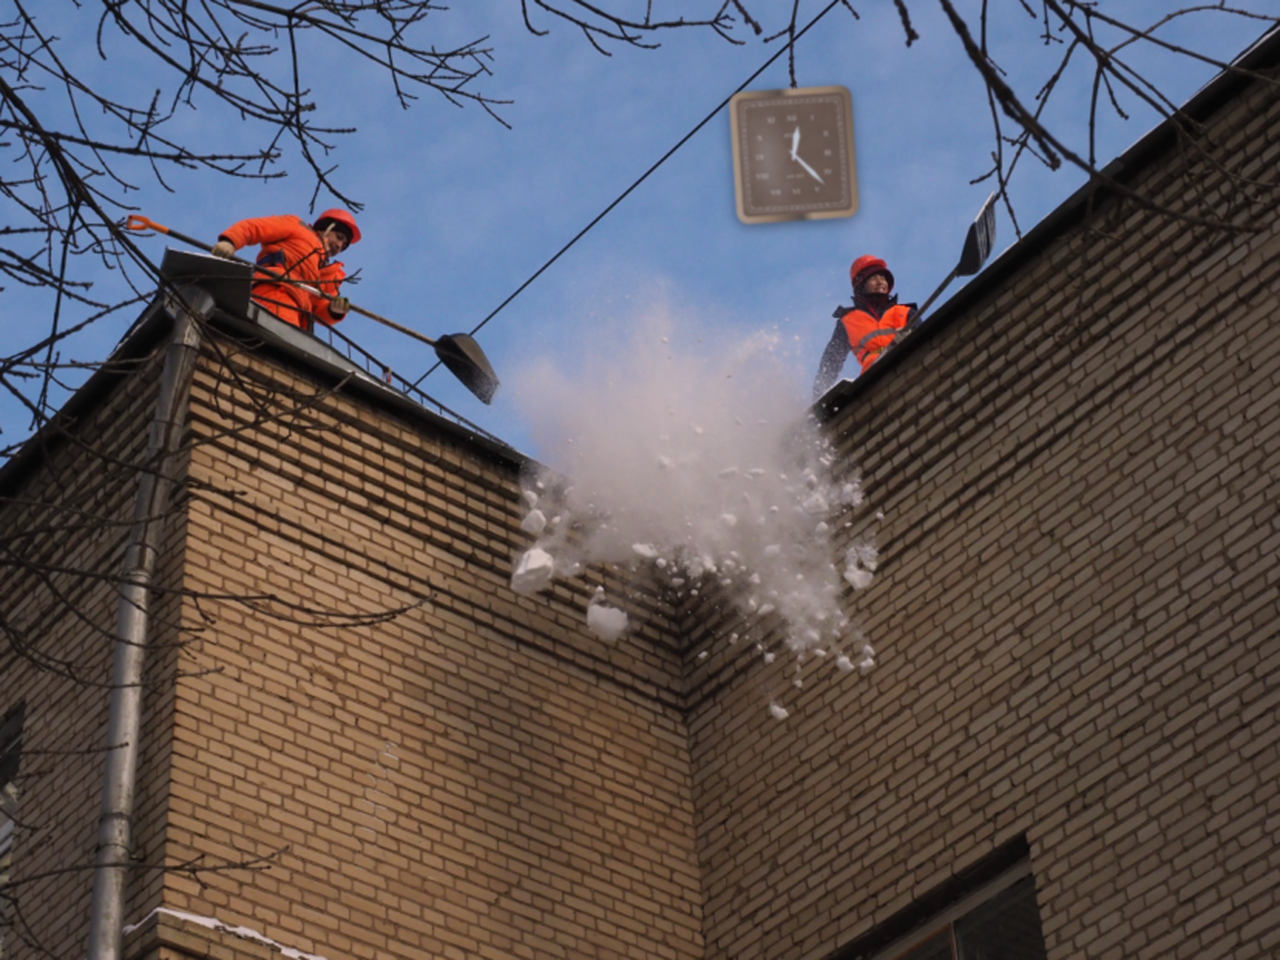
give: {"hour": 12, "minute": 23}
